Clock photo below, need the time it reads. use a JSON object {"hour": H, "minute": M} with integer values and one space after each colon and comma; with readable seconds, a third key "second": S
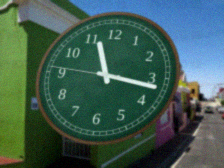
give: {"hour": 11, "minute": 16, "second": 46}
